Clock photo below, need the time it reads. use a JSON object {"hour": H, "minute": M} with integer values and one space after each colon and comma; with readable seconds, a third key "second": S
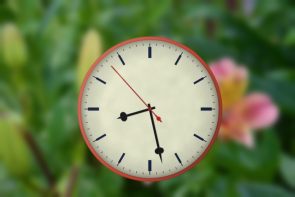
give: {"hour": 8, "minute": 27, "second": 53}
